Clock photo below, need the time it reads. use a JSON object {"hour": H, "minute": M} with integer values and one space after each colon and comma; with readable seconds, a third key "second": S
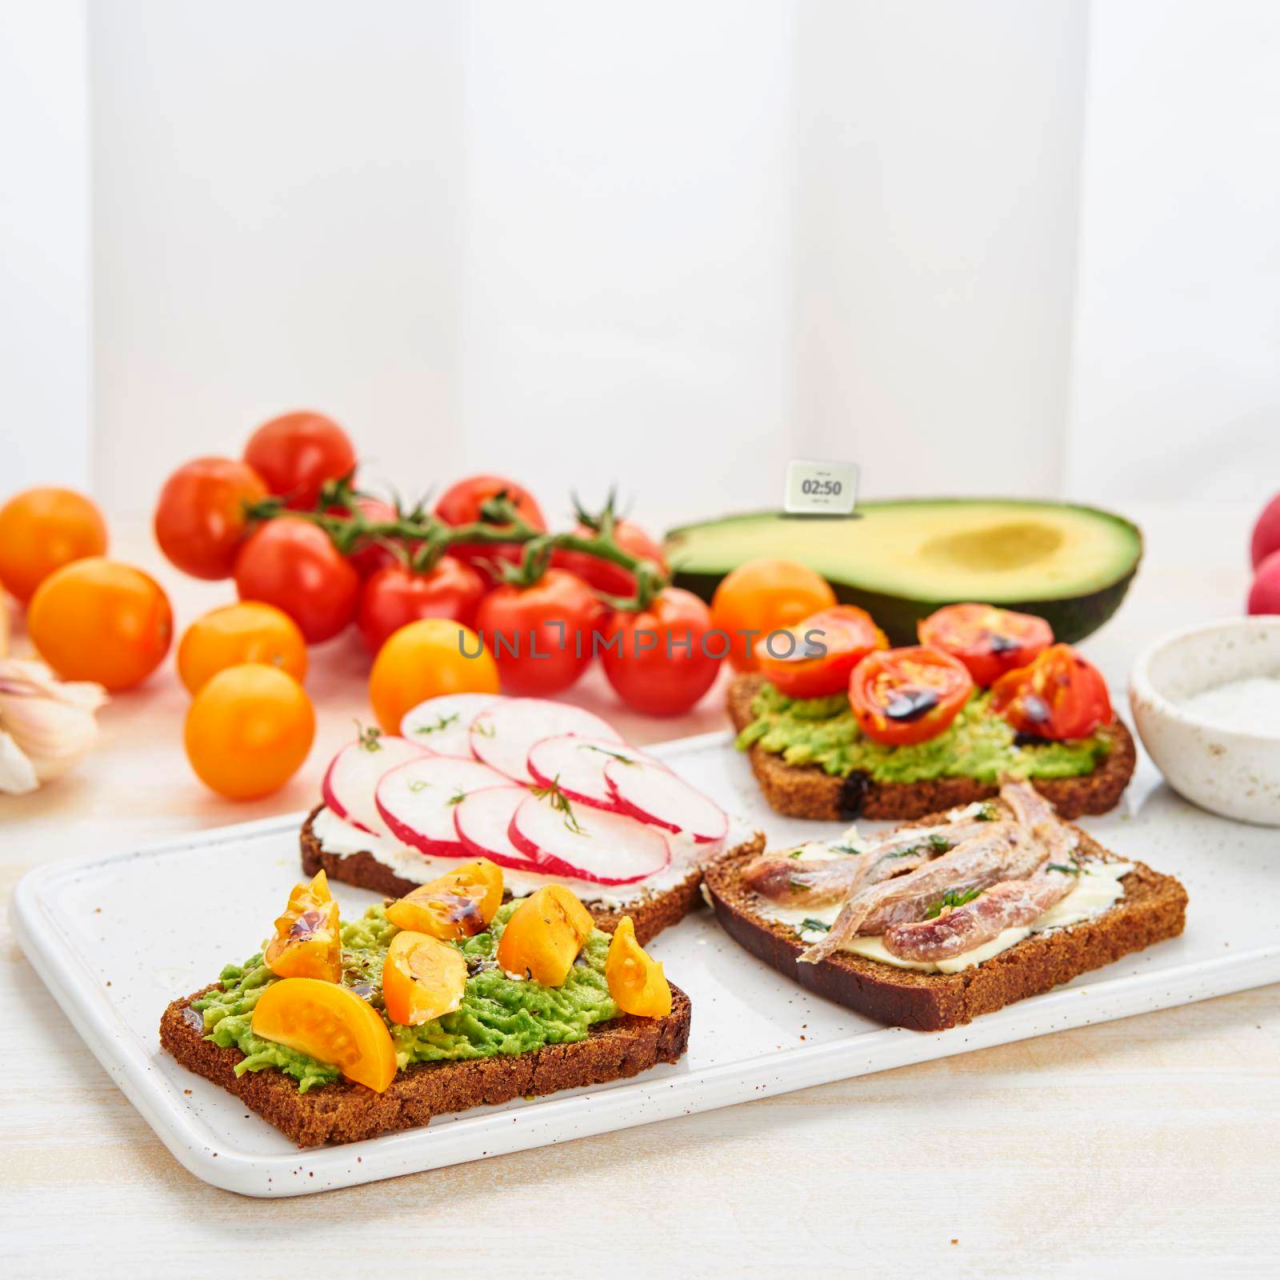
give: {"hour": 2, "minute": 50}
